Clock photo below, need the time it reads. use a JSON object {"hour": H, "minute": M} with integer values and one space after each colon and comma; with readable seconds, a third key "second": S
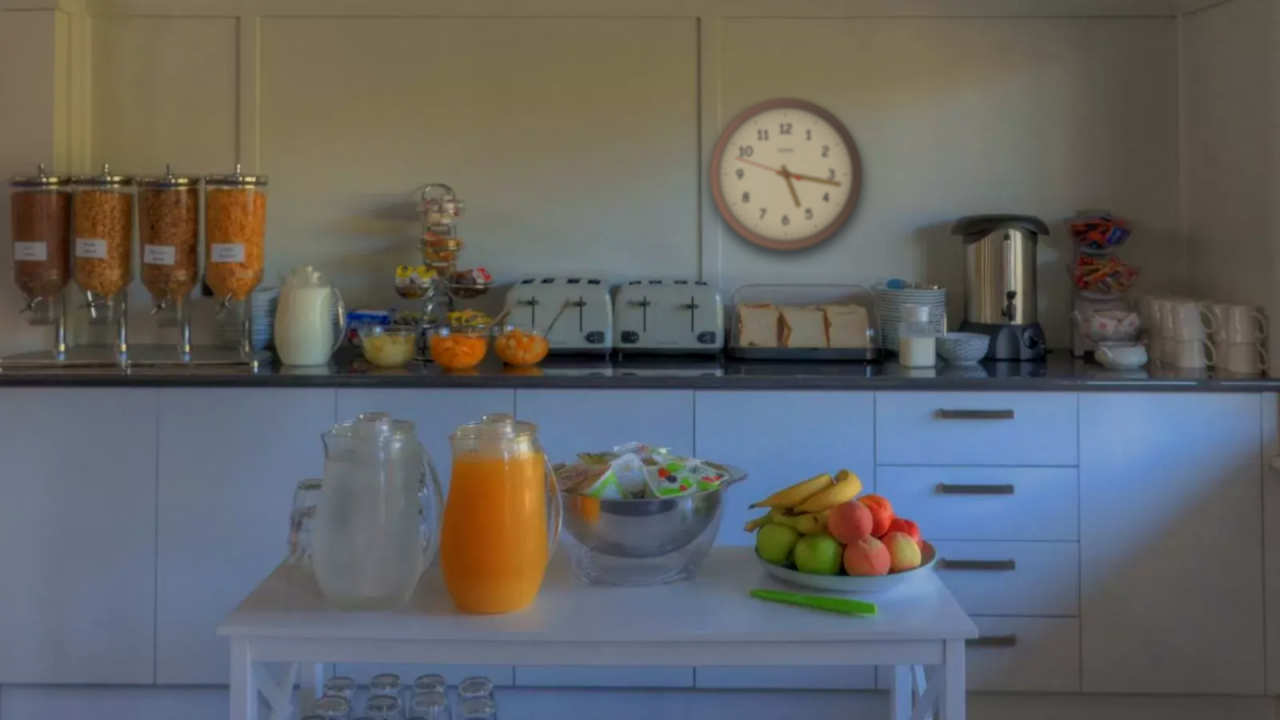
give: {"hour": 5, "minute": 16, "second": 48}
